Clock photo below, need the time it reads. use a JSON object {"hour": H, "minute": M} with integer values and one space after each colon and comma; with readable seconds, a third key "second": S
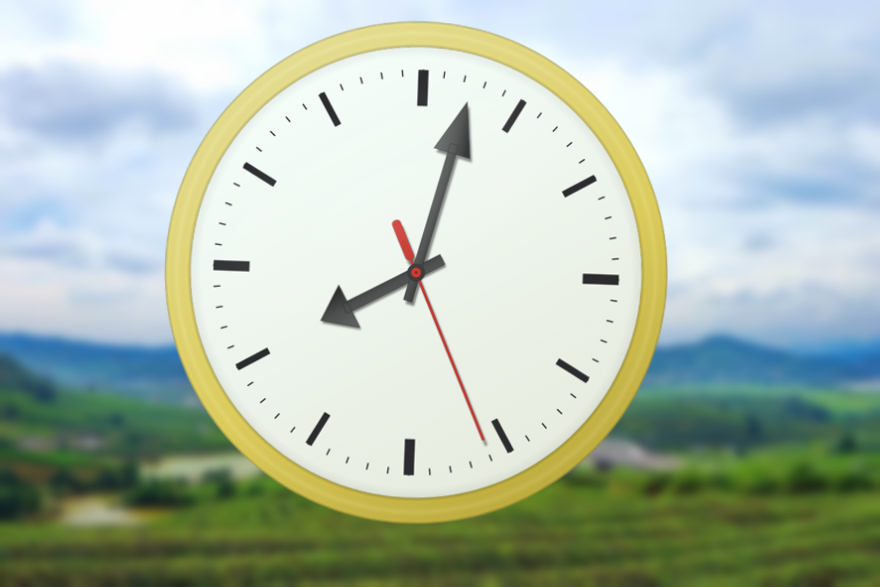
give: {"hour": 8, "minute": 2, "second": 26}
